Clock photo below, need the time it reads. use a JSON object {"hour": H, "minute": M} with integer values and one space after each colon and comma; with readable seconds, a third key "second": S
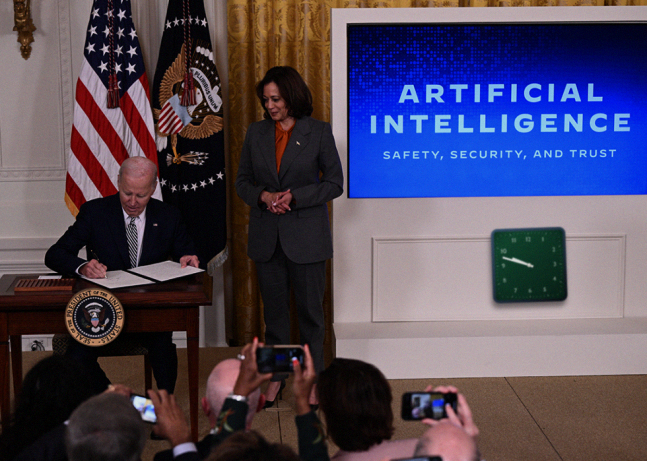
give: {"hour": 9, "minute": 48}
